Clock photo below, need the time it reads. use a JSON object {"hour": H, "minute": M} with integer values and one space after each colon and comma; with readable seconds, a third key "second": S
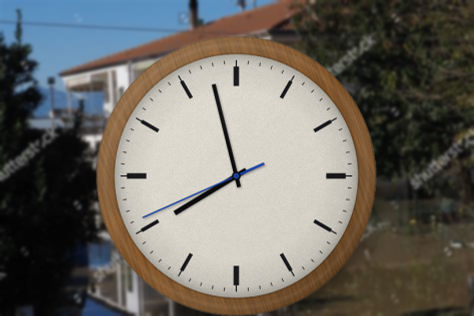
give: {"hour": 7, "minute": 57, "second": 41}
